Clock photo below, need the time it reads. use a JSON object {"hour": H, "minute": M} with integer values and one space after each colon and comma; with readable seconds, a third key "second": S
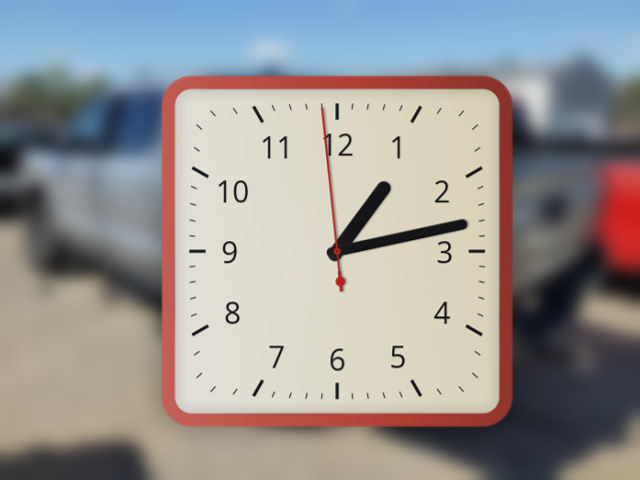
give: {"hour": 1, "minute": 12, "second": 59}
